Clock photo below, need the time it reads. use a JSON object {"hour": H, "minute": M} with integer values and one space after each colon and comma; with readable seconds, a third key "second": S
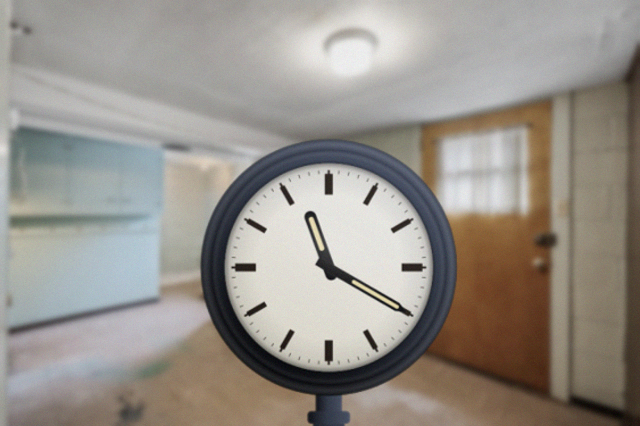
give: {"hour": 11, "minute": 20}
